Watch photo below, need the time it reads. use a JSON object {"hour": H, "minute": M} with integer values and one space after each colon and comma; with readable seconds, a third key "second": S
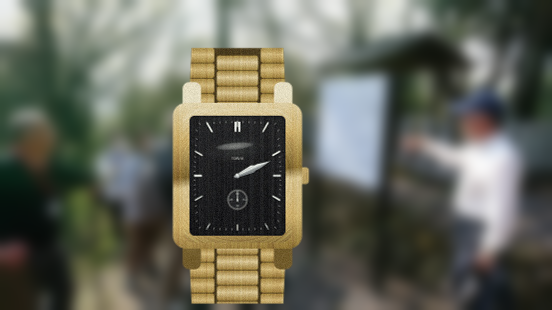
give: {"hour": 2, "minute": 11}
